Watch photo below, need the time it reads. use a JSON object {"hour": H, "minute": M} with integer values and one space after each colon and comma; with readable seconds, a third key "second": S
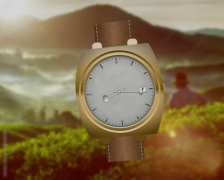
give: {"hour": 8, "minute": 16}
